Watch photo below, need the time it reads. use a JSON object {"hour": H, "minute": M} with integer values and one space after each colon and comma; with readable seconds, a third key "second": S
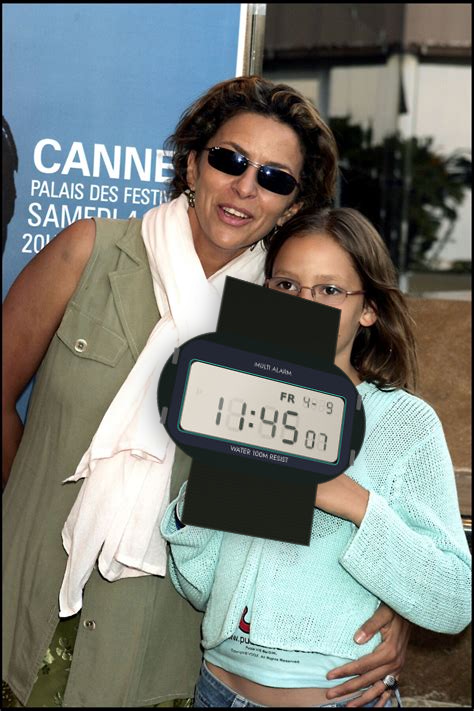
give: {"hour": 11, "minute": 45, "second": 7}
